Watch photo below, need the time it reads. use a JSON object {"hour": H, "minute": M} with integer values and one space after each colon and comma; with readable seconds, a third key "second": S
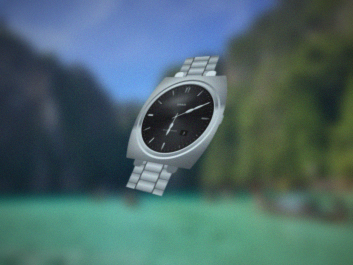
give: {"hour": 6, "minute": 10}
